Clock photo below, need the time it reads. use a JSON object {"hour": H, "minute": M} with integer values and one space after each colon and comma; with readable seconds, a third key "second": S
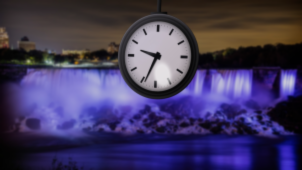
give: {"hour": 9, "minute": 34}
